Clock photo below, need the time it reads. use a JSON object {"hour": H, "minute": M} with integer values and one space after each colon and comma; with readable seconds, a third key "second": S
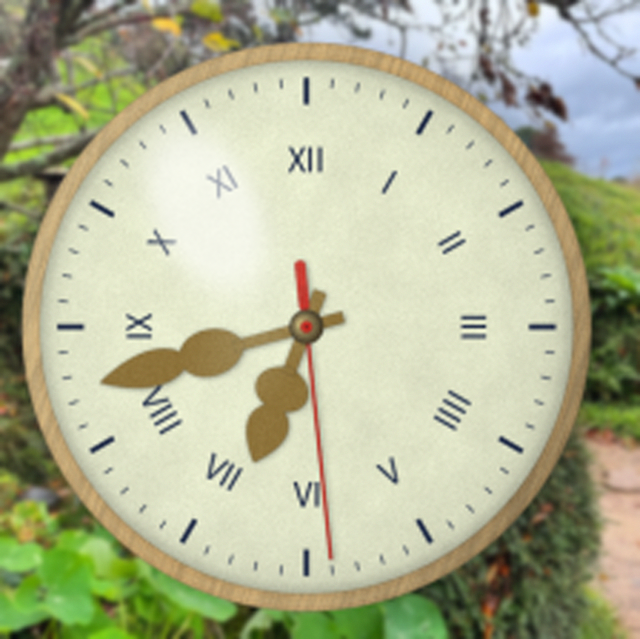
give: {"hour": 6, "minute": 42, "second": 29}
